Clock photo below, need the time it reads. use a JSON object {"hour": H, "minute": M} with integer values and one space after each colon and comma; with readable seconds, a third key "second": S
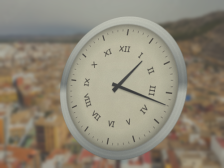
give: {"hour": 1, "minute": 17}
